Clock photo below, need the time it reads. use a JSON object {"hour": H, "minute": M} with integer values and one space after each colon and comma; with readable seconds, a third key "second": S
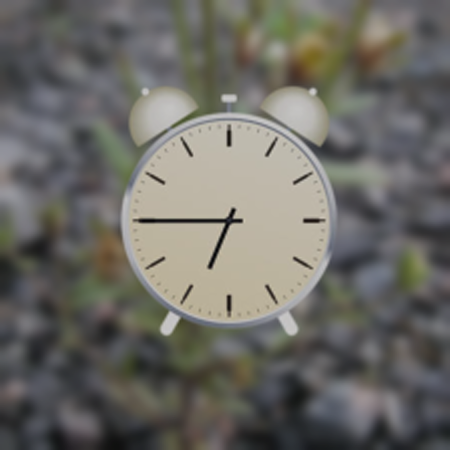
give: {"hour": 6, "minute": 45}
